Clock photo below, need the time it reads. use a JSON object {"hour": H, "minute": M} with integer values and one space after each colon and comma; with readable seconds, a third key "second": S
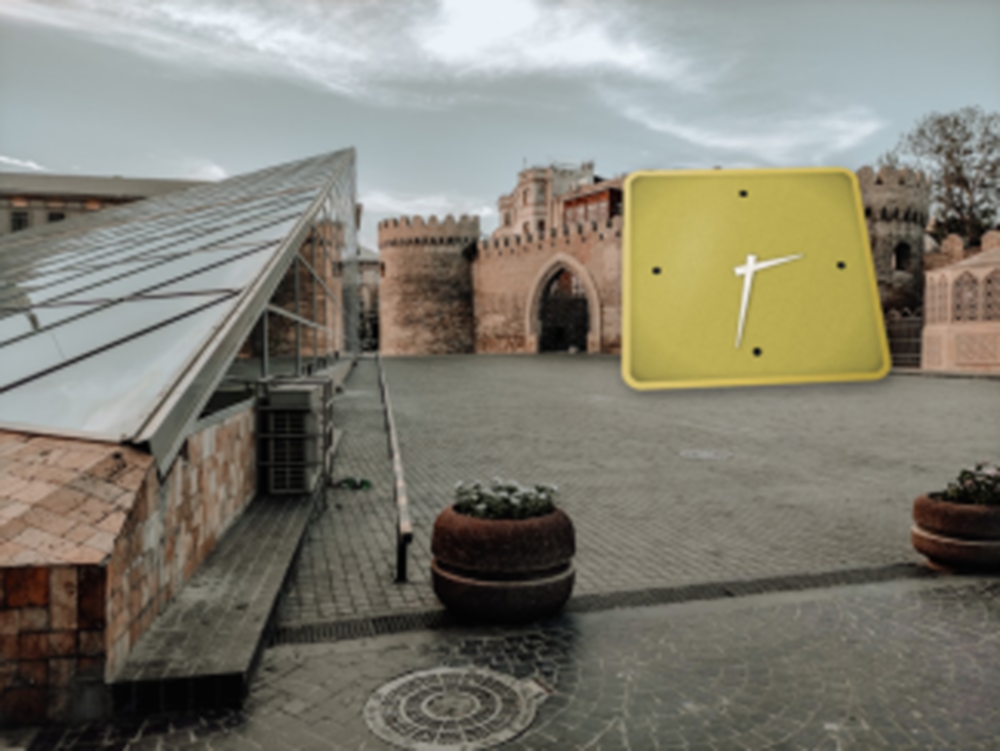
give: {"hour": 2, "minute": 32}
